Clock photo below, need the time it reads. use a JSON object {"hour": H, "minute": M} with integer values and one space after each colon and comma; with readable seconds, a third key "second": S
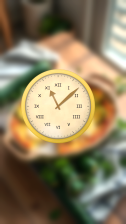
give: {"hour": 11, "minute": 8}
